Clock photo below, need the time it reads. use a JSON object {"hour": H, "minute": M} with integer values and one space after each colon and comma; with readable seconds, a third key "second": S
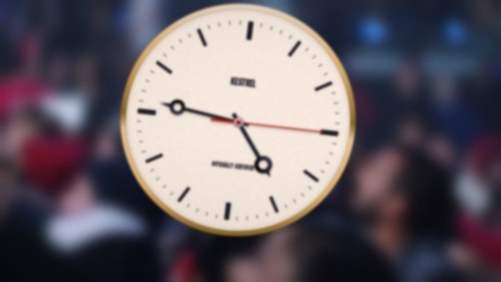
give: {"hour": 4, "minute": 46, "second": 15}
